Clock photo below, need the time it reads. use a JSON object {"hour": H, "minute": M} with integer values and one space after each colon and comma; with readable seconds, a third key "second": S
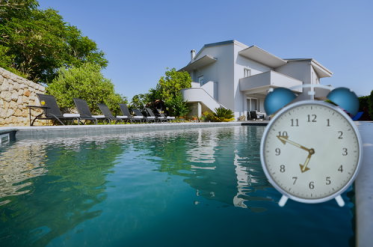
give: {"hour": 6, "minute": 49}
